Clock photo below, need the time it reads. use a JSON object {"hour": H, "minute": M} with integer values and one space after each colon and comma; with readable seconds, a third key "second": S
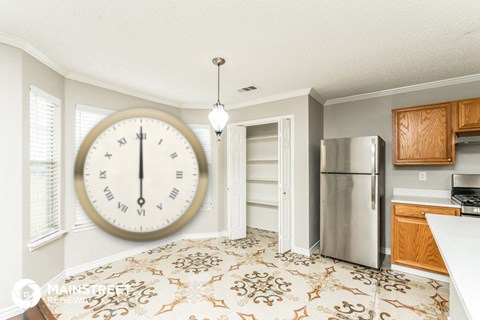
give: {"hour": 6, "minute": 0}
